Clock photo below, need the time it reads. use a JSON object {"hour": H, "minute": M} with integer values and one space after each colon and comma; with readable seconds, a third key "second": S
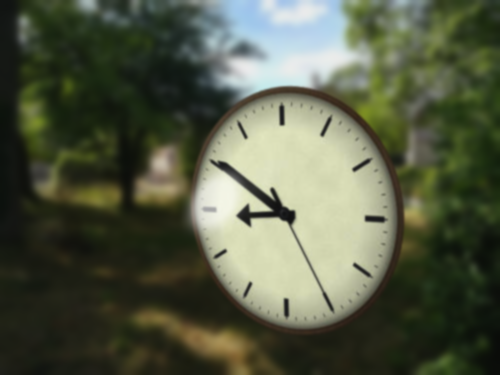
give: {"hour": 8, "minute": 50, "second": 25}
